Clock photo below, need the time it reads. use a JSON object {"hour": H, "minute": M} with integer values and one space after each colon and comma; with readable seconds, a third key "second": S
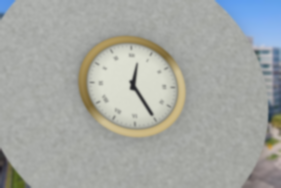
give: {"hour": 12, "minute": 25}
